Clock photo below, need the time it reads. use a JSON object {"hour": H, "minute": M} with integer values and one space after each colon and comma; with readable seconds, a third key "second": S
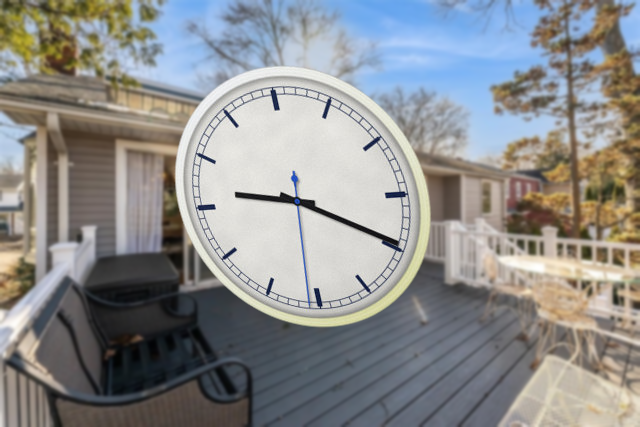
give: {"hour": 9, "minute": 19, "second": 31}
